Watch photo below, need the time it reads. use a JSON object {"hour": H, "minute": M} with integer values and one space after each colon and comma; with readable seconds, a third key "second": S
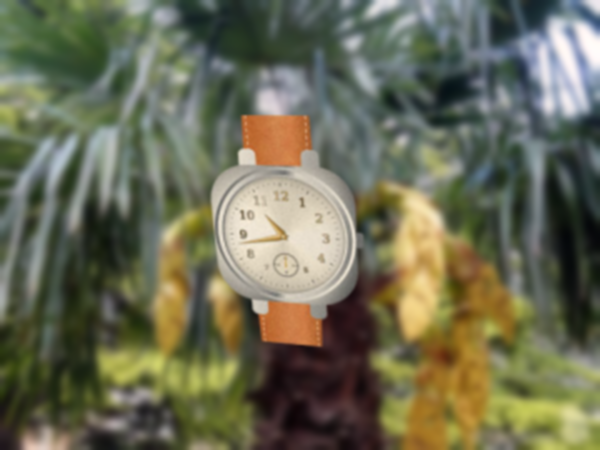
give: {"hour": 10, "minute": 43}
